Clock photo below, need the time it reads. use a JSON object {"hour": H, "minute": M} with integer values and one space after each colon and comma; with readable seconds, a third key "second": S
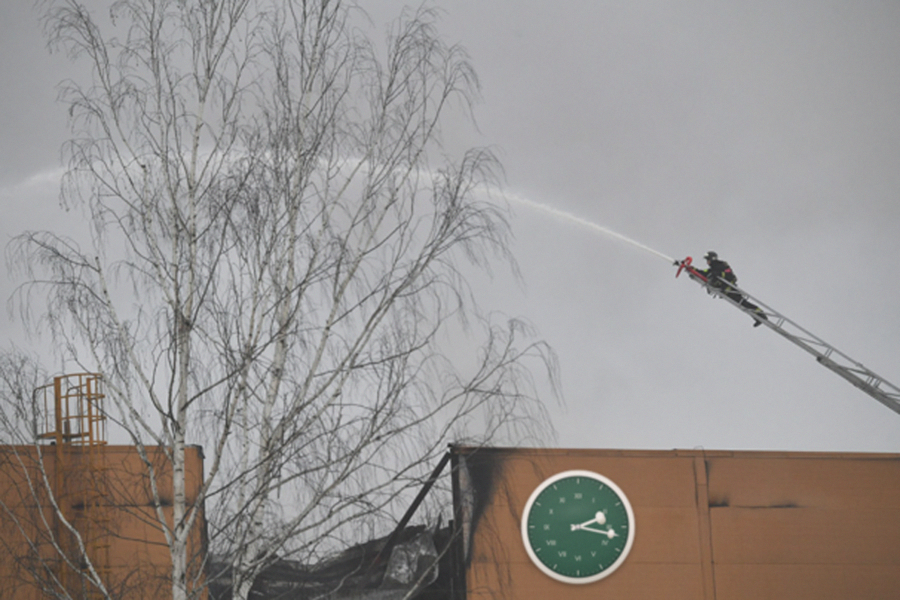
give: {"hour": 2, "minute": 17}
